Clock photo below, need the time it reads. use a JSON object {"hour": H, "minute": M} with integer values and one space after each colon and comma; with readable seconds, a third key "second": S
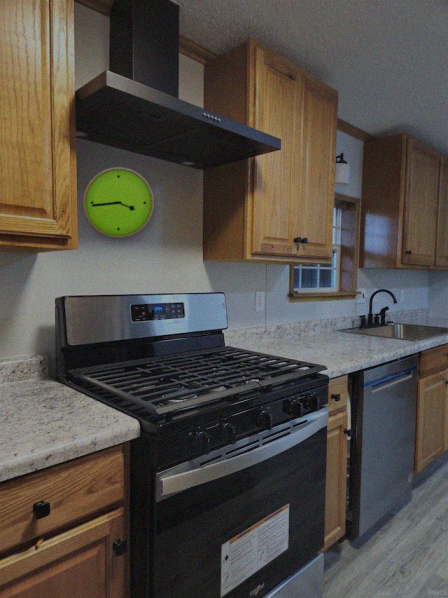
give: {"hour": 3, "minute": 44}
